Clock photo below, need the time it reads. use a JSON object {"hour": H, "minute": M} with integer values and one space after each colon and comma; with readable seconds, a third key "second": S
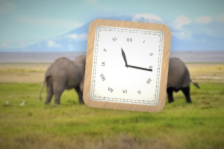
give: {"hour": 11, "minute": 16}
